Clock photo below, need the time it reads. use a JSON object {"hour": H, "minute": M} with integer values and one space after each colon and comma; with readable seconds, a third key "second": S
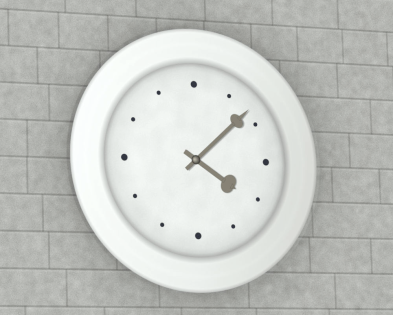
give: {"hour": 4, "minute": 8}
